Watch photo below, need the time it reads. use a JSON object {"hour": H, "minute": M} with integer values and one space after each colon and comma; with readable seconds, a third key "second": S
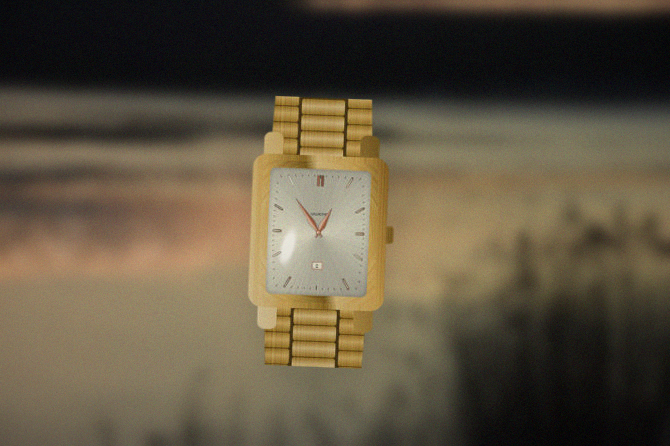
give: {"hour": 12, "minute": 54}
